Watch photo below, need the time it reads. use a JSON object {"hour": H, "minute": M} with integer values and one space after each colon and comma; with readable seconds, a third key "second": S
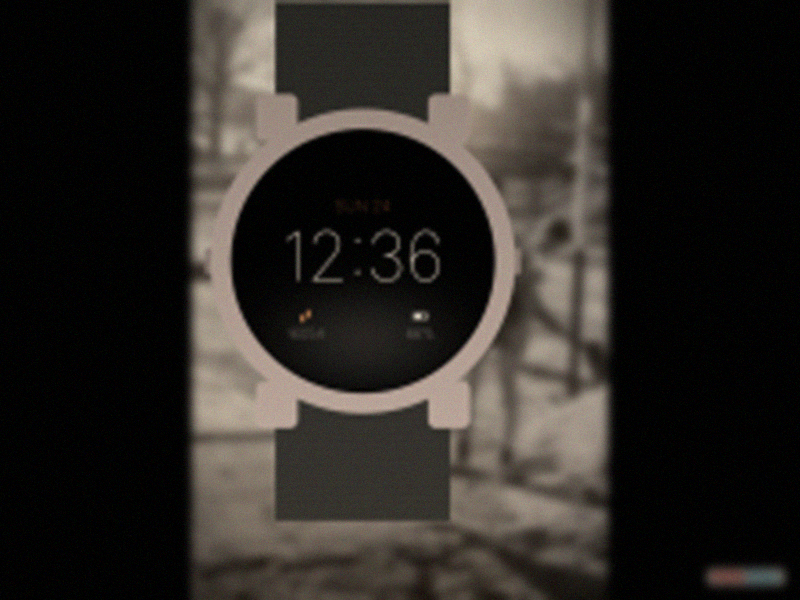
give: {"hour": 12, "minute": 36}
